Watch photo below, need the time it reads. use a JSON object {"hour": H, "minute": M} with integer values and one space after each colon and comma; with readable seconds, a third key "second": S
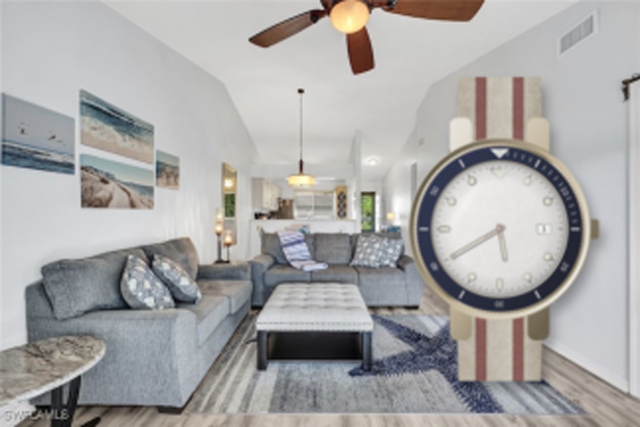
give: {"hour": 5, "minute": 40}
